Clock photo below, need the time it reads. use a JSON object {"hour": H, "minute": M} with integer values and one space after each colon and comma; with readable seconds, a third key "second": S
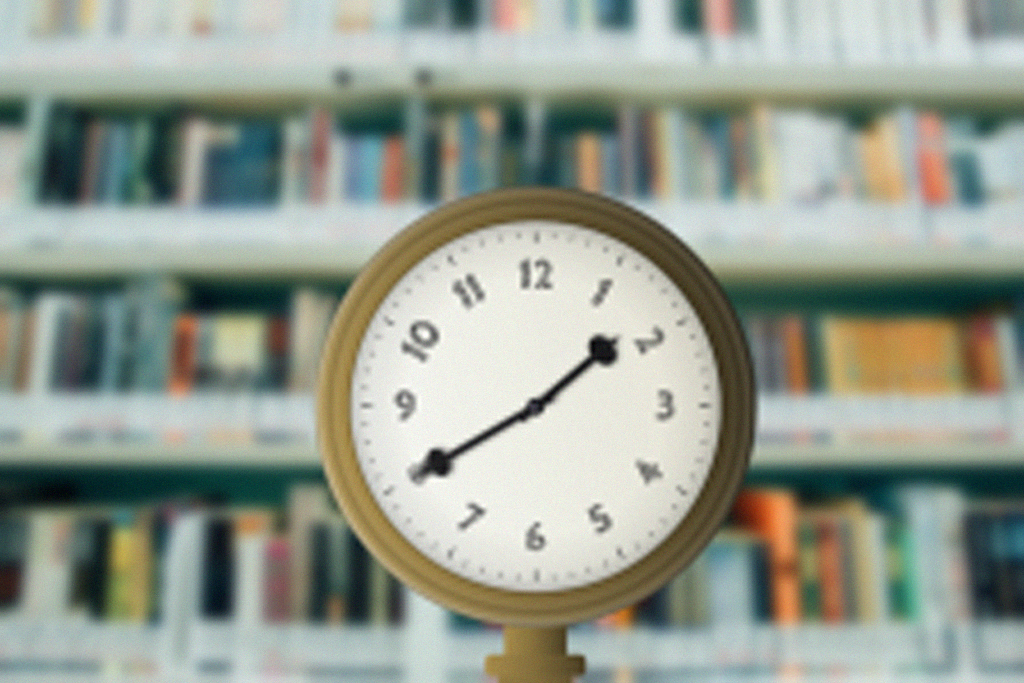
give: {"hour": 1, "minute": 40}
